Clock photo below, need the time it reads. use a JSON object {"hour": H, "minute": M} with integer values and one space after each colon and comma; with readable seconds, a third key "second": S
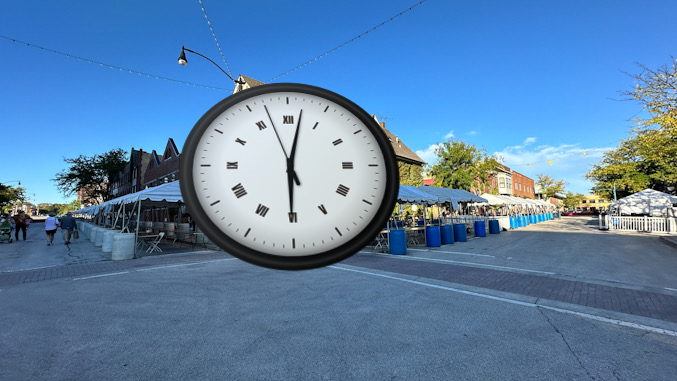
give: {"hour": 6, "minute": 1, "second": 57}
